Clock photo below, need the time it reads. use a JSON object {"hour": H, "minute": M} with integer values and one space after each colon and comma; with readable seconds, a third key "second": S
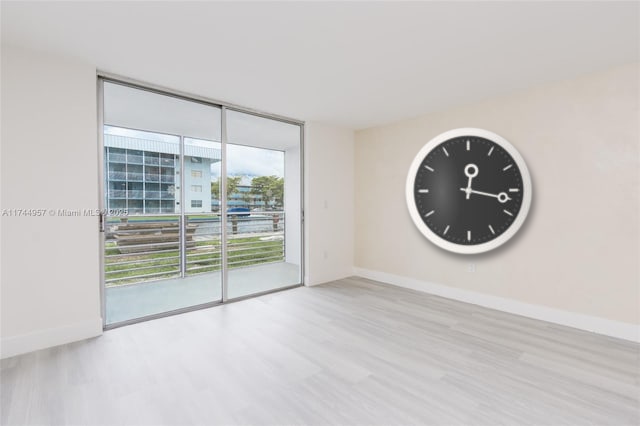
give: {"hour": 12, "minute": 17}
